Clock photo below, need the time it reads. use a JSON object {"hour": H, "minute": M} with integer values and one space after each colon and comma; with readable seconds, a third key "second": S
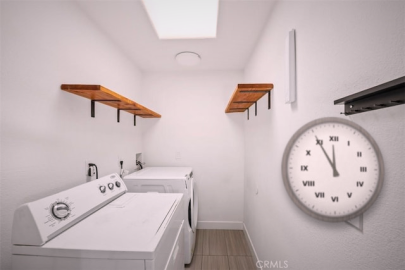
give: {"hour": 11, "minute": 55}
